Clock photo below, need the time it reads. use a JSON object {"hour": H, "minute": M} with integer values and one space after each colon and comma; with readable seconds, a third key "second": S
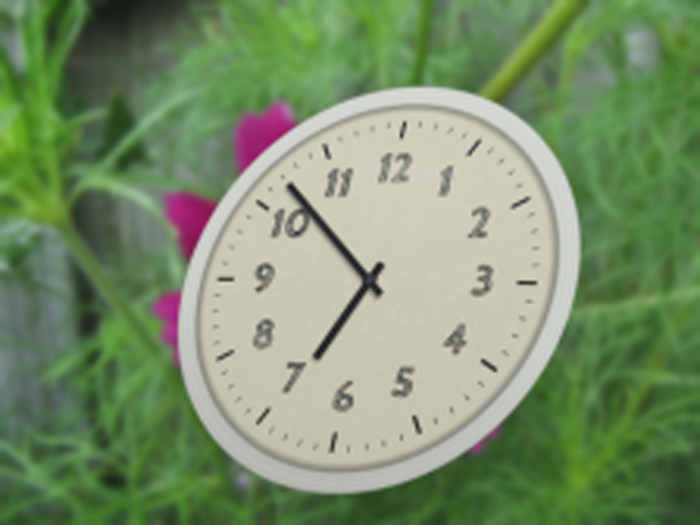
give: {"hour": 6, "minute": 52}
